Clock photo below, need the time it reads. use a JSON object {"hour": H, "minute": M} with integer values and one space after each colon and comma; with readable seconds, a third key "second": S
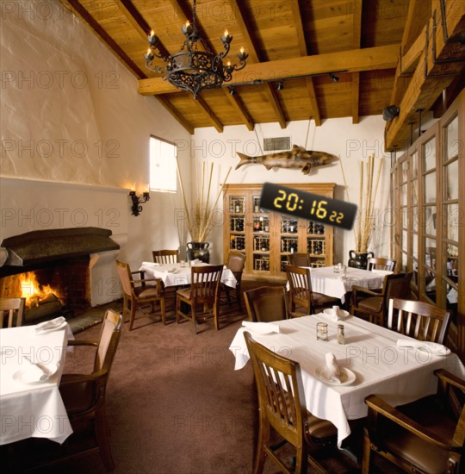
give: {"hour": 20, "minute": 16, "second": 22}
